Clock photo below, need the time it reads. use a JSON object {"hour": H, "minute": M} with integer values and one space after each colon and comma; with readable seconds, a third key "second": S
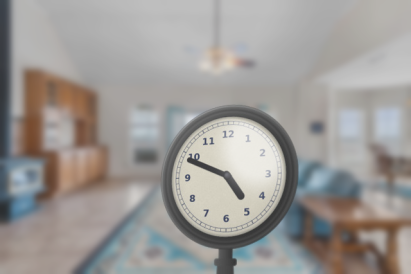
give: {"hour": 4, "minute": 49}
